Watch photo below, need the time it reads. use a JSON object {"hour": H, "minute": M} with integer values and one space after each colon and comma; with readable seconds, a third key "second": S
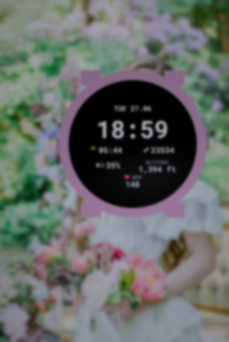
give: {"hour": 18, "minute": 59}
